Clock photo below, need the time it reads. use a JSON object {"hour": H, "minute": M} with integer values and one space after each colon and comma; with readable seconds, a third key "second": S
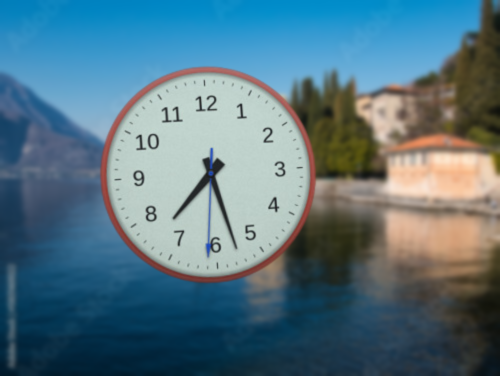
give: {"hour": 7, "minute": 27, "second": 31}
